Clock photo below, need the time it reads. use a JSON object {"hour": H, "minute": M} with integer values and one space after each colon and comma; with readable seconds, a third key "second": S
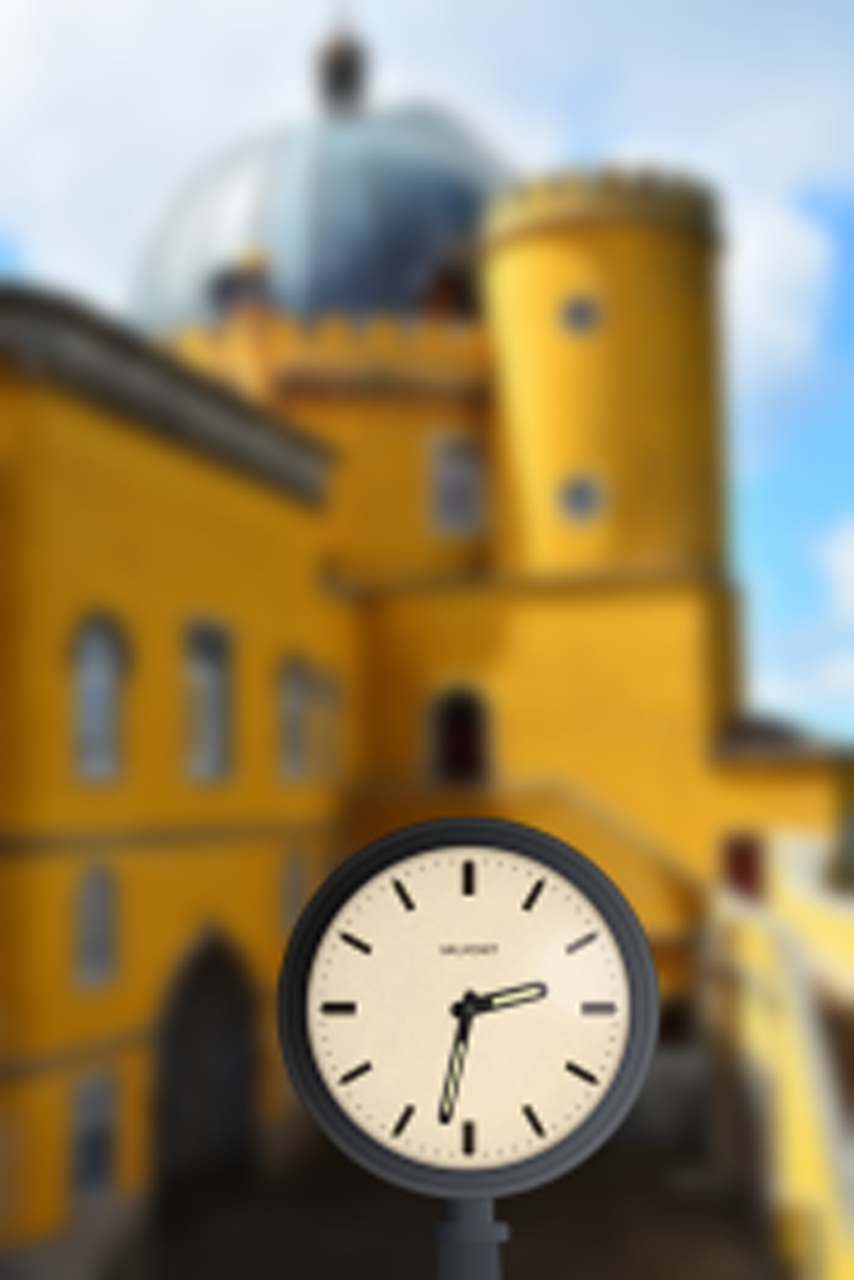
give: {"hour": 2, "minute": 32}
